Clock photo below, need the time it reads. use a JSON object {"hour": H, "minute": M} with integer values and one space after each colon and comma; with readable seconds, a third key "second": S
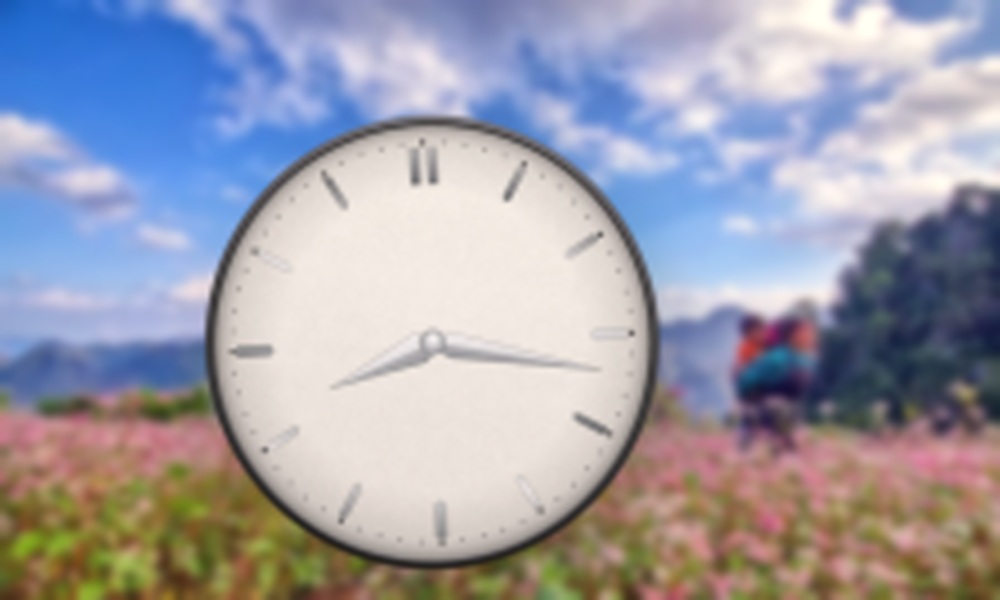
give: {"hour": 8, "minute": 17}
